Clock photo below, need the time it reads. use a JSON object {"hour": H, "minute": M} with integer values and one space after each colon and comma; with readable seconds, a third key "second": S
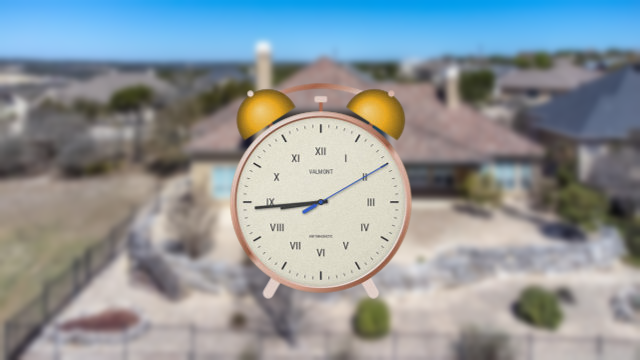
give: {"hour": 8, "minute": 44, "second": 10}
